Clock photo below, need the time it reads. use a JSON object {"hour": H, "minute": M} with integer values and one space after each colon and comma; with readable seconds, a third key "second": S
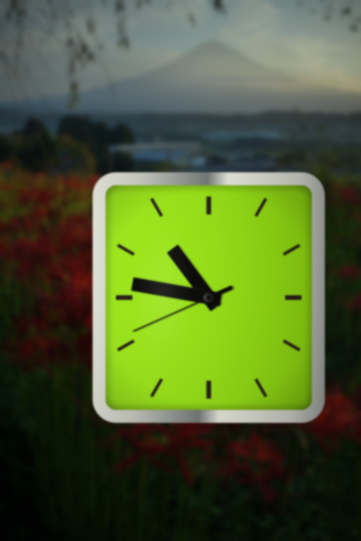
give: {"hour": 10, "minute": 46, "second": 41}
